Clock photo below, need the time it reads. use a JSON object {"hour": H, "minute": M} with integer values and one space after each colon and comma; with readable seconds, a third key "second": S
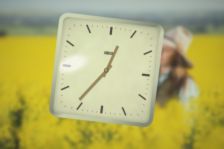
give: {"hour": 12, "minute": 36}
